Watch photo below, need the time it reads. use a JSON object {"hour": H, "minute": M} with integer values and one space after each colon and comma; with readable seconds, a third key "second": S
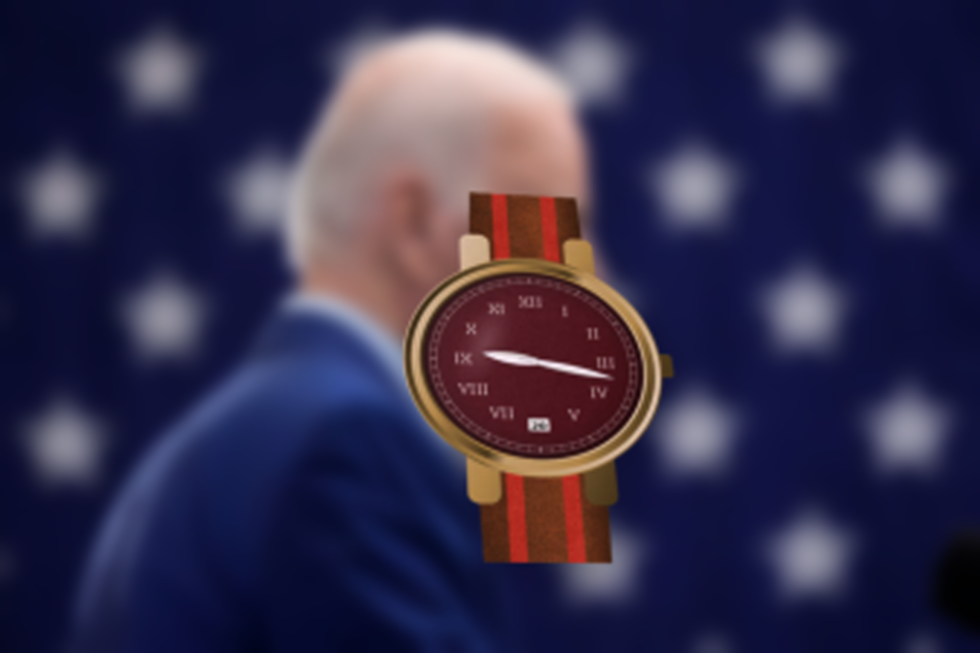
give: {"hour": 9, "minute": 17}
